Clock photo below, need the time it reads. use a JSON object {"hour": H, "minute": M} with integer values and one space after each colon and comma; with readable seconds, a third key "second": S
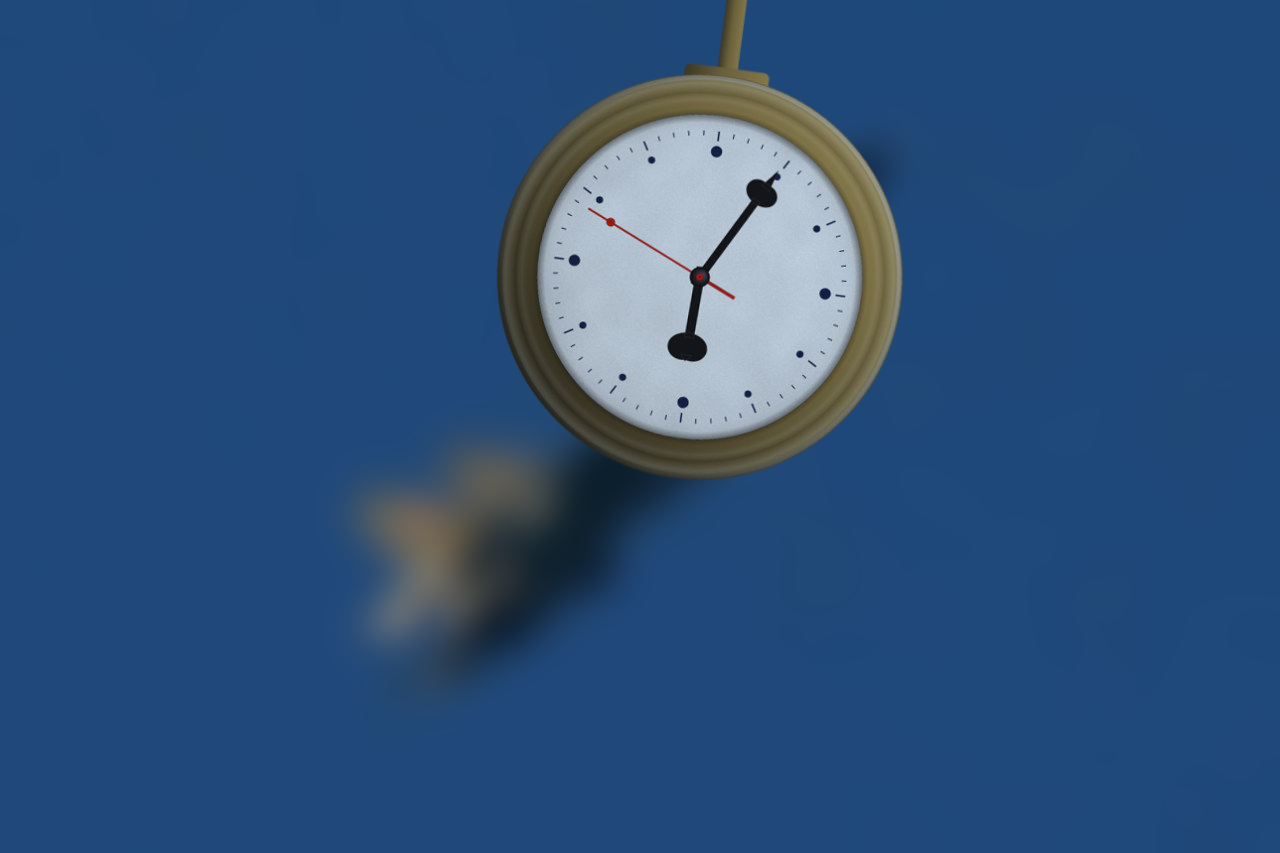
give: {"hour": 6, "minute": 4, "second": 49}
